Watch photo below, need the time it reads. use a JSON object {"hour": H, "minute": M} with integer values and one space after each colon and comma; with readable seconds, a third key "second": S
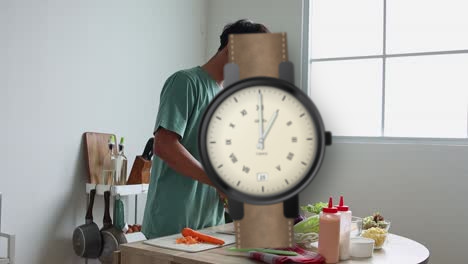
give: {"hour": 1, "minute": 0}
